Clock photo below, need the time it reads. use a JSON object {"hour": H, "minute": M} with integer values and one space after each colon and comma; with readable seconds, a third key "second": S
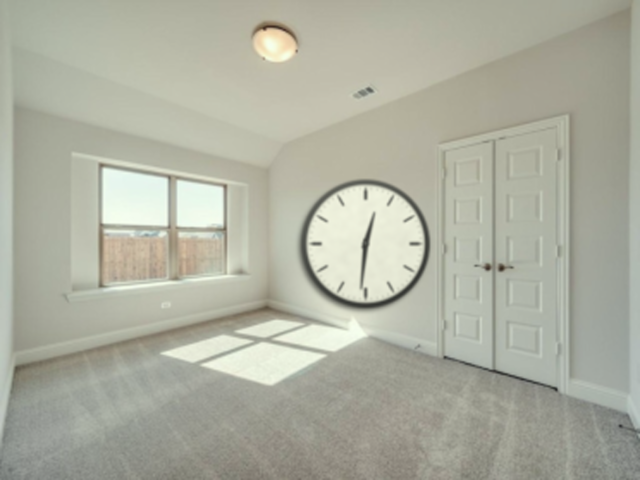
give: {"hour": 12, "minute": 31}
